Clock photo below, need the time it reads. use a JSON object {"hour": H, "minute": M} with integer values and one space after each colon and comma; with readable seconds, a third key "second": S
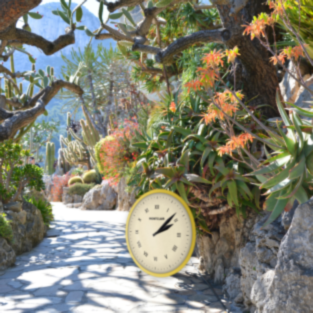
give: {"hour": 2, "minute": 8}
